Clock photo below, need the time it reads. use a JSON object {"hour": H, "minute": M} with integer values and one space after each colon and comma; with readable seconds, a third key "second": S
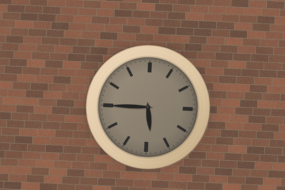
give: {"hour": 5, "minute": 45}
